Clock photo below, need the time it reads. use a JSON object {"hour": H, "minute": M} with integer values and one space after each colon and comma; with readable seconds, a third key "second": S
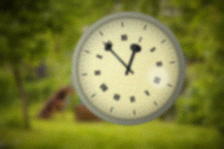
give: {"hour": 12, "minute": 54}
